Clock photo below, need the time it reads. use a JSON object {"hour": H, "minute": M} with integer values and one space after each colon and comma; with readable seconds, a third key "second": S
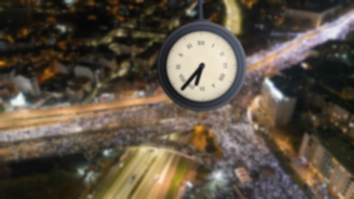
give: {"hour": 6, "minute": 37}
